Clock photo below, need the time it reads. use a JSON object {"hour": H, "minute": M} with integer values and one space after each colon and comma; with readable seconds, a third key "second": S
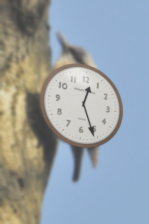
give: {"hour": 12, "minute": 26}
